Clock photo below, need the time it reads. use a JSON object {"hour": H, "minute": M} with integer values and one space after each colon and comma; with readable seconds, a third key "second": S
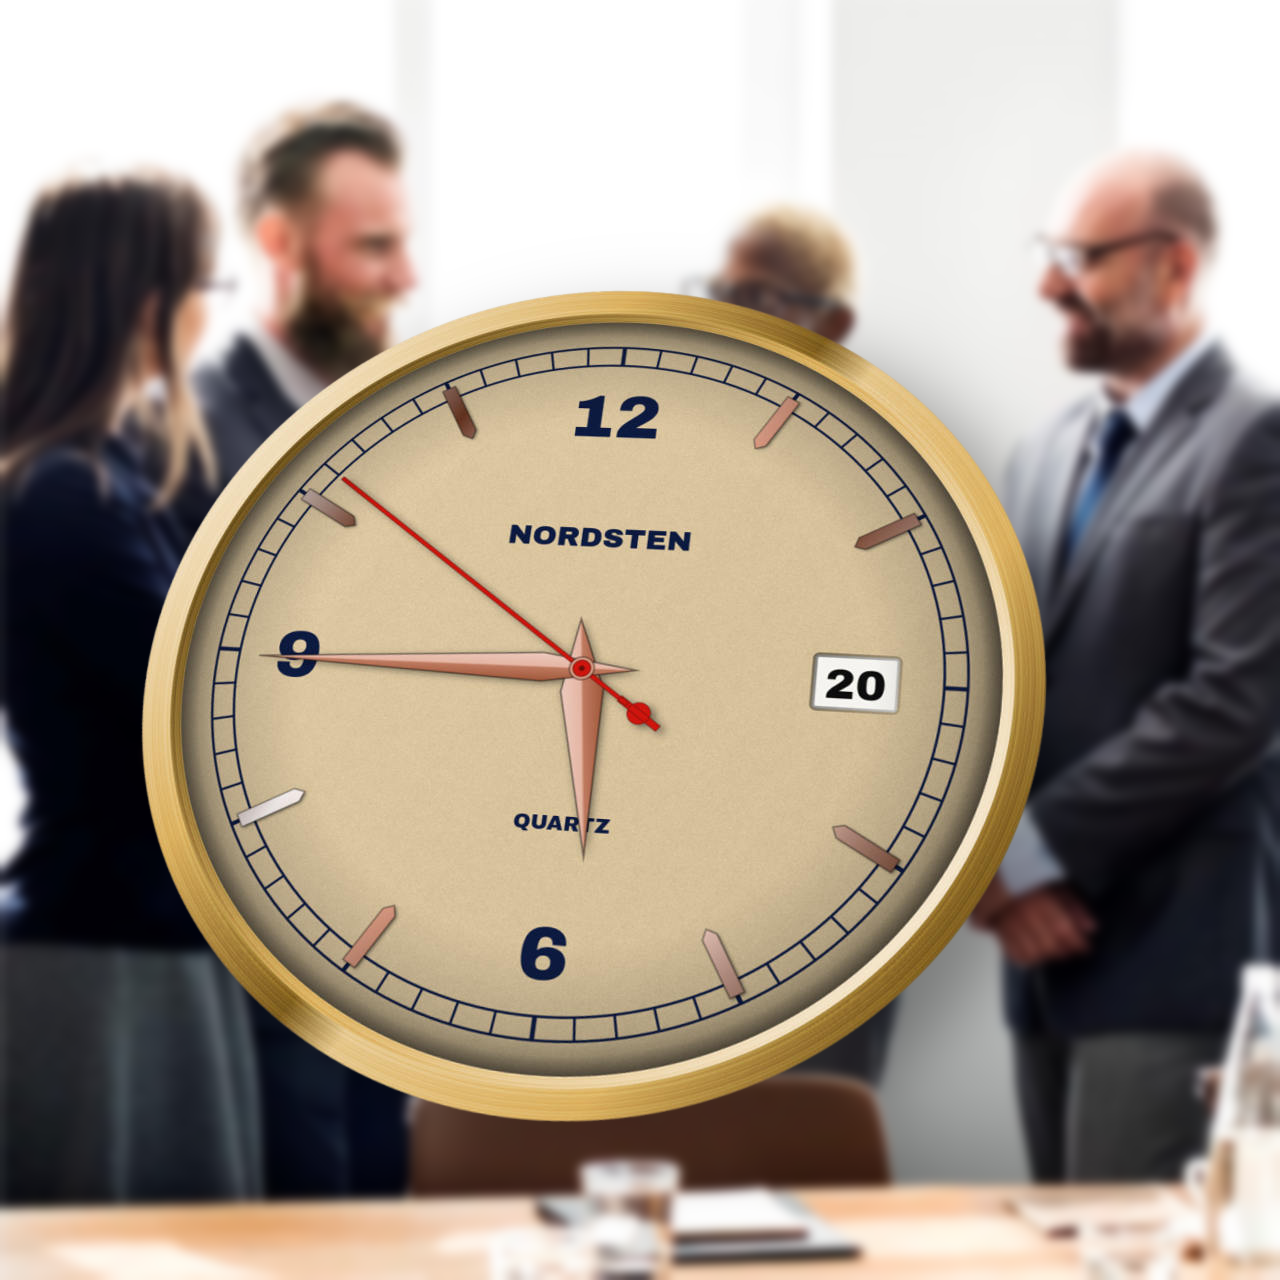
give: {"hour": 5, "minute": 44, "second": 51}
